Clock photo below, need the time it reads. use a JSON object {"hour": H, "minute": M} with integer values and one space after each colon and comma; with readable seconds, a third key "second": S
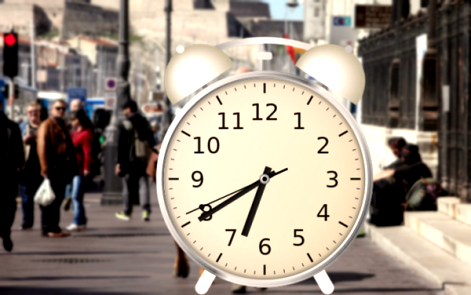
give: {"hour": 6, "minute": 39, "second": 41}
